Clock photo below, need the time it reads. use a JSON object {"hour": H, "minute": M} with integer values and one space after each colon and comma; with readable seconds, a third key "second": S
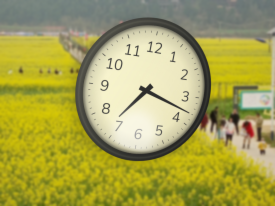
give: {"hour": 7, "minute": 18}
